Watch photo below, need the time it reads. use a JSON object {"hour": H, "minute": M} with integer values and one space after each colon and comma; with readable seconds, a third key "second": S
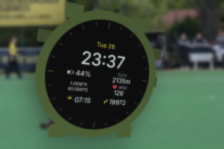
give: {"hour": 23, "minute": 37}
